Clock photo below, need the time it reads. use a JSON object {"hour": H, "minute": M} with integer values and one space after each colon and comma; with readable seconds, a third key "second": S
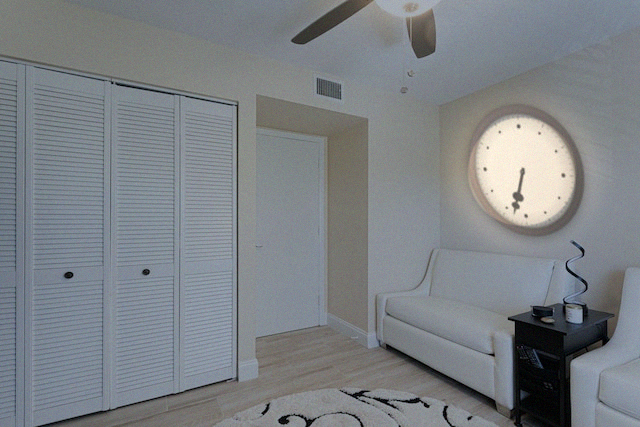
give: {"hour": 6, "minute": 33}
